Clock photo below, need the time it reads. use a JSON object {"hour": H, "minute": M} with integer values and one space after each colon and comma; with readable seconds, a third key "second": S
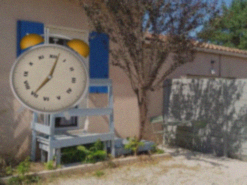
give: {"hour": 7, "minute": 2}
